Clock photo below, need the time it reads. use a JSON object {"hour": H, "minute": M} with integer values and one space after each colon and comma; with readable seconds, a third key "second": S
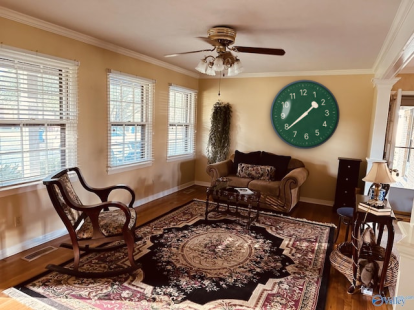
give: {"hour": 1, "minute": 39}
